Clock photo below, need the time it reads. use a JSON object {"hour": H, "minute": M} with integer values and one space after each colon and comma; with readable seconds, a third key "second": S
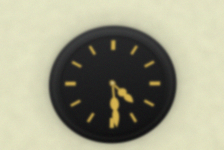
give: {"hour": 4, "minute": 29}
